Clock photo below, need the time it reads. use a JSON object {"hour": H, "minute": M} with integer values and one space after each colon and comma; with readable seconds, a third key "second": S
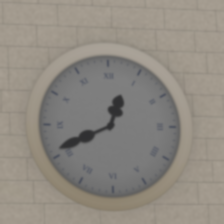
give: {"hour": 12, "minute": 41}
